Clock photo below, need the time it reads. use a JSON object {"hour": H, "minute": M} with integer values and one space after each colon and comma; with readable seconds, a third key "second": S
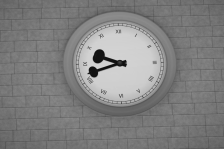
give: {"hour": 9, "minute": 42}
